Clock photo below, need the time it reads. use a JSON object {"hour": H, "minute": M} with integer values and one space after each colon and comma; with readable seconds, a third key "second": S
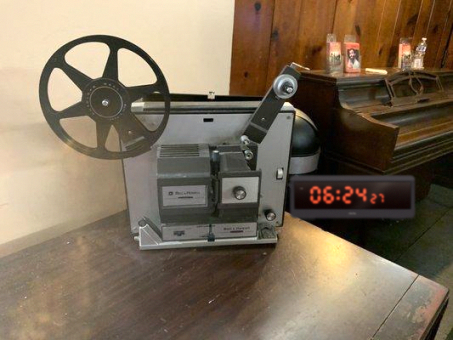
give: {"hour": 6, "minute": 24}
